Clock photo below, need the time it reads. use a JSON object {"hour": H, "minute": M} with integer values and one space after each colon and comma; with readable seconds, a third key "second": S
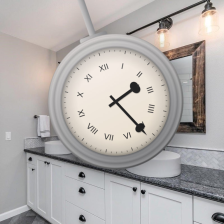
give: {"hour": 2, "minute": 26}
